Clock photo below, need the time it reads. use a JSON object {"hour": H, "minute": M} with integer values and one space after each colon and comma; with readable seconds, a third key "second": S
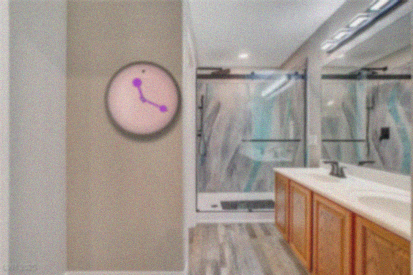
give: {"hour": 11, "minute": 19}
